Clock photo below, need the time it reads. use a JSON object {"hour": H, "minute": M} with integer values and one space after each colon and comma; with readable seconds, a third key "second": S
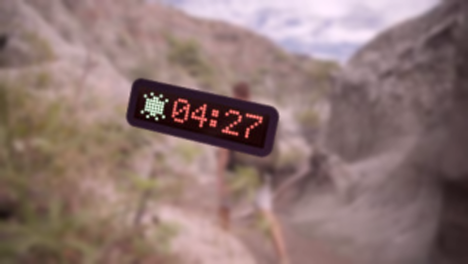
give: {"hour": 4, "minute": 27}
